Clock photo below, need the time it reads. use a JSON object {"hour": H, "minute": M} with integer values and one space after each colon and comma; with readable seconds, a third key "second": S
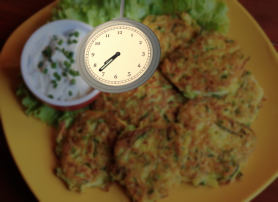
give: {"hour": 7, "minute": 37}
